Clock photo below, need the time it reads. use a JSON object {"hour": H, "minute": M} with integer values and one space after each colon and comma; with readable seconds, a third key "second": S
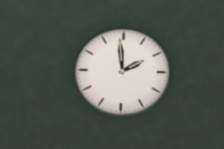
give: {"hour": 1, "minute": 59}
